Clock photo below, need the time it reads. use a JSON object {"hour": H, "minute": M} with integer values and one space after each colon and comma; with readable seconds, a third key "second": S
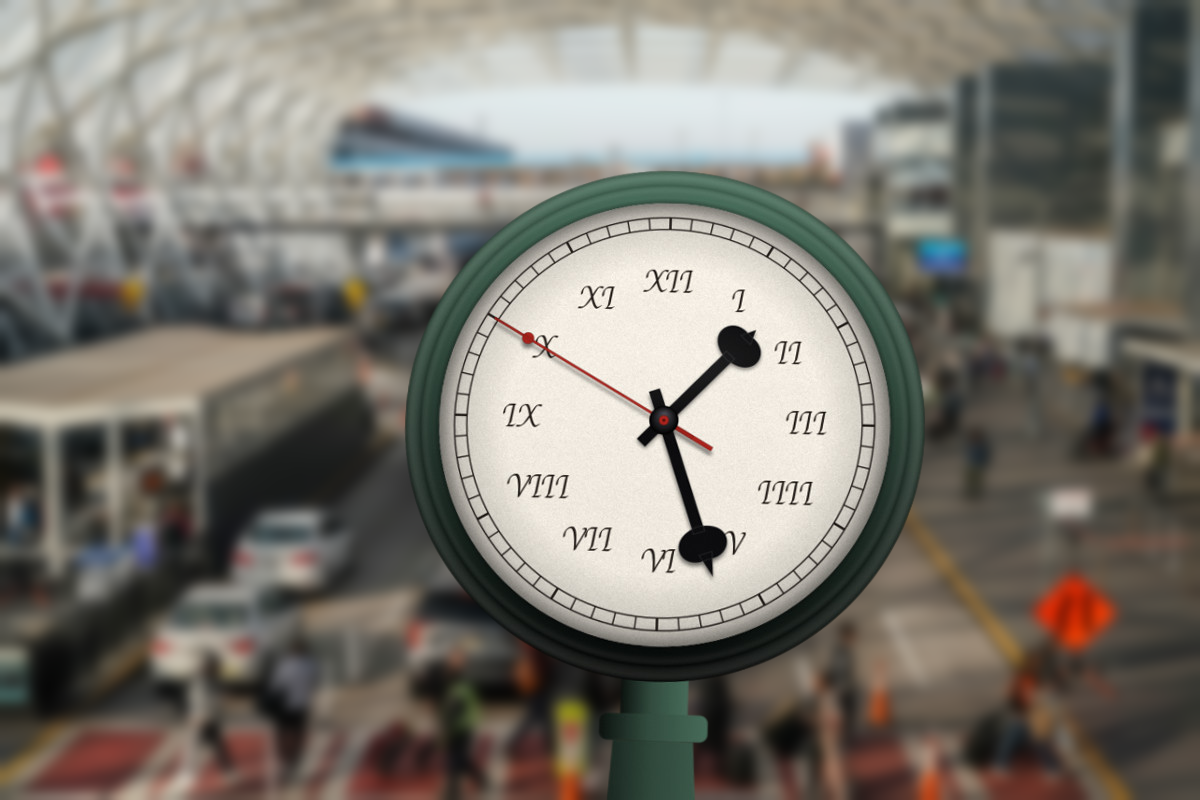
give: {"hour": 1, "minute": 26, "second": 50}
